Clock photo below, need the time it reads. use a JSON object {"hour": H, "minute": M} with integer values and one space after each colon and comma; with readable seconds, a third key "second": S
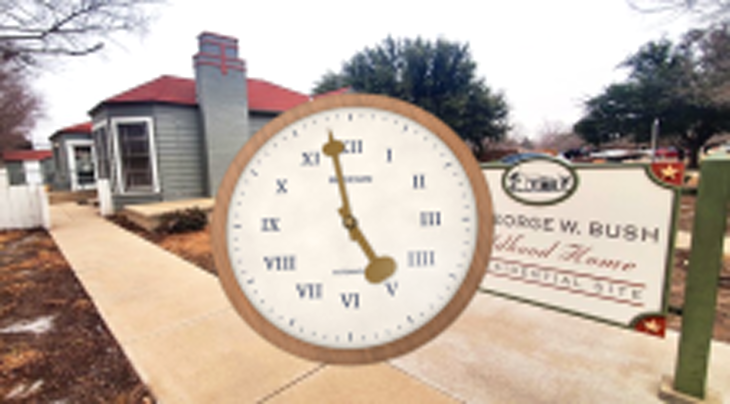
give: {"hour": 4, "minute": 58}
